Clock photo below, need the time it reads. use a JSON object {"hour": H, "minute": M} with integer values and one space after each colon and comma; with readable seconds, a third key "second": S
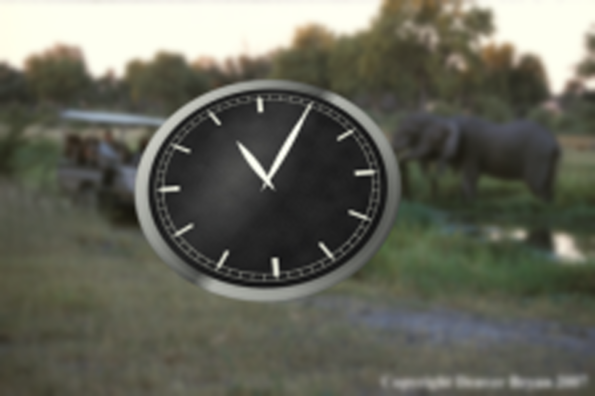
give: {"hour": 11, "minute": 5}
